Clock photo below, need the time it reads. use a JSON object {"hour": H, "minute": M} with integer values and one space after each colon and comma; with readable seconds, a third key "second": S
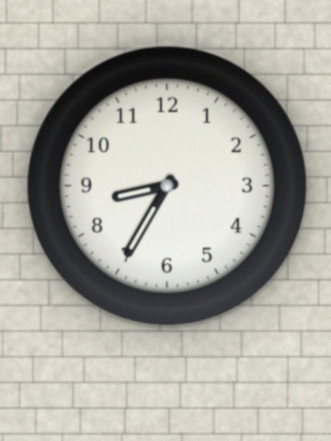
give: {"hour": 8, "minute": 35}
